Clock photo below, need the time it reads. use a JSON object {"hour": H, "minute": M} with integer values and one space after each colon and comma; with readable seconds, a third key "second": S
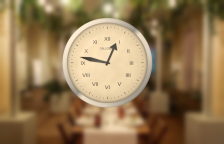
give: {"hour": 12, "minute": 47}
